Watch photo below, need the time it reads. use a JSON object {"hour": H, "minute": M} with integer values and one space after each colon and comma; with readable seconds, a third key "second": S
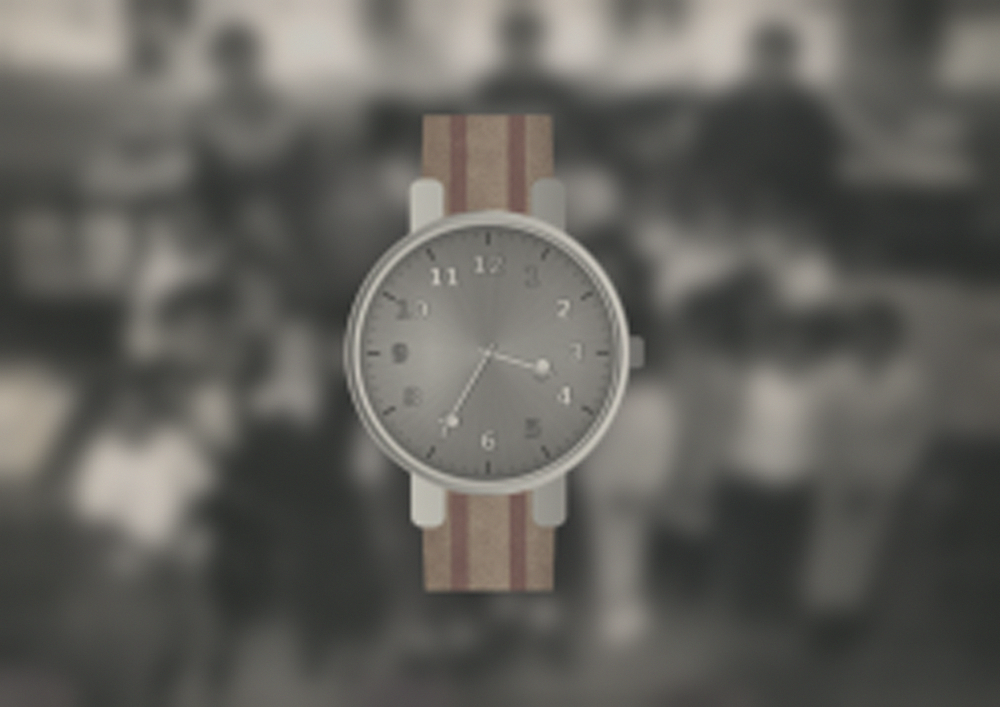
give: {"hour": 3, "minute": 35}
